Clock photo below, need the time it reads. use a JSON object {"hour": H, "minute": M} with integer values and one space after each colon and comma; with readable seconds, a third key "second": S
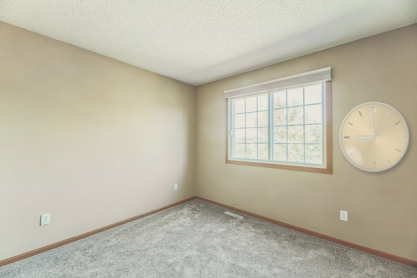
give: {"hour": 8, "minute": 59}
